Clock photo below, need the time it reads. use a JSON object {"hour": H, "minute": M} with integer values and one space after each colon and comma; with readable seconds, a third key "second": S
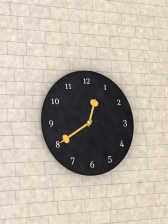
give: {"hour": 12, "minute": 40}
